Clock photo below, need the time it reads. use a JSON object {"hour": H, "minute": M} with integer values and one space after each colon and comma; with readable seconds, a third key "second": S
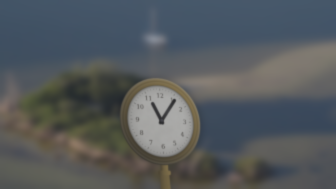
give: {"hour": 11, "minute": 6}
